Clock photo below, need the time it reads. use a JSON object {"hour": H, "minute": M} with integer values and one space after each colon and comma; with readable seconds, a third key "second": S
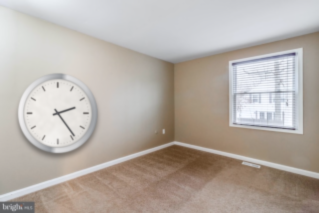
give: {"hour": 2, "minute": 24}
